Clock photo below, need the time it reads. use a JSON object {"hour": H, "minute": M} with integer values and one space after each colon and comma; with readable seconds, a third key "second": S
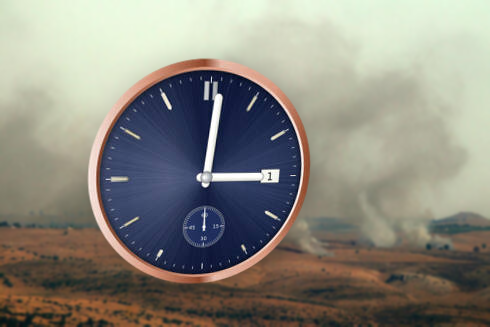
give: {"hour": 3, "minute": 1}
